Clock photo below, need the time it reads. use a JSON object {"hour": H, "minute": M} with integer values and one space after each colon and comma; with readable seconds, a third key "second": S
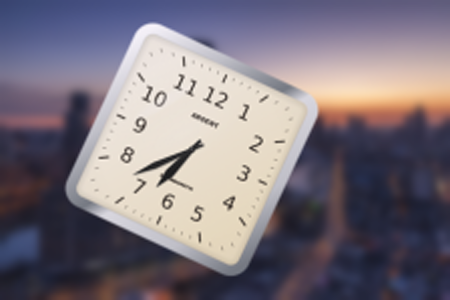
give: {"hour": 6, "minute": 37}
